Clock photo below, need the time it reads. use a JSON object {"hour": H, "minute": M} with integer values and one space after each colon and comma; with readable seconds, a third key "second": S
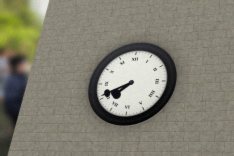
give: {"hour": 7, "minute": 41}
